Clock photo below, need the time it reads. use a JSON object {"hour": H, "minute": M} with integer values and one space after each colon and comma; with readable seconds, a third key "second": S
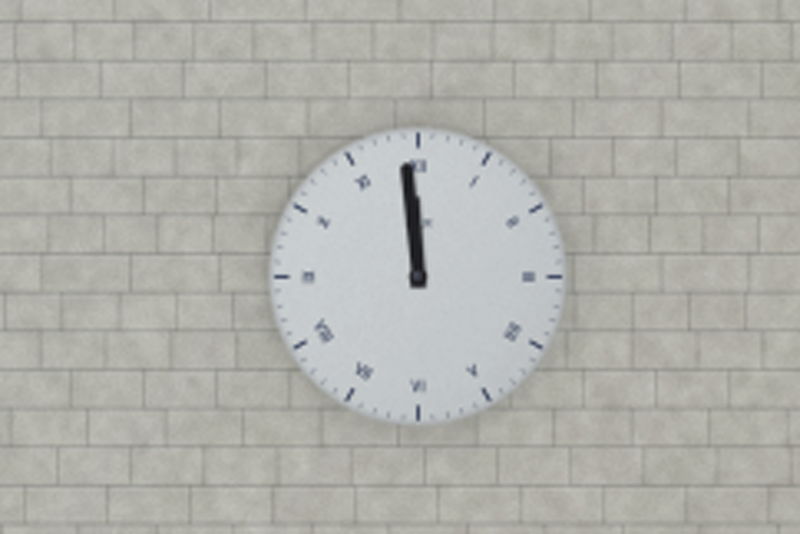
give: {"hour": 11, "minute": 59}
